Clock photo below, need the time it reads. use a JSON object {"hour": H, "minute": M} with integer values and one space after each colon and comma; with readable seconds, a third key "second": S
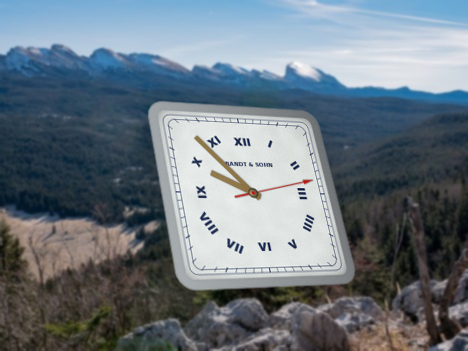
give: {"hour": 9, "minute": 53, "second": 13}
